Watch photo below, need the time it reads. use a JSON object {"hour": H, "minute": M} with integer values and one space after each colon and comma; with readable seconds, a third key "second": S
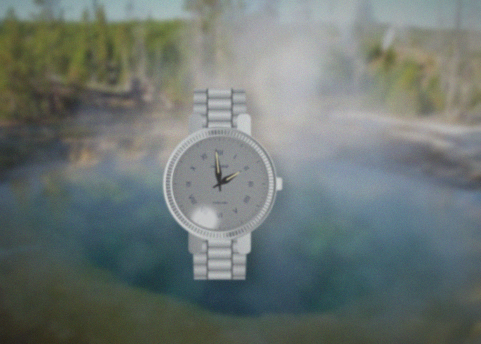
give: {"hour": 1, "minute": 59}
